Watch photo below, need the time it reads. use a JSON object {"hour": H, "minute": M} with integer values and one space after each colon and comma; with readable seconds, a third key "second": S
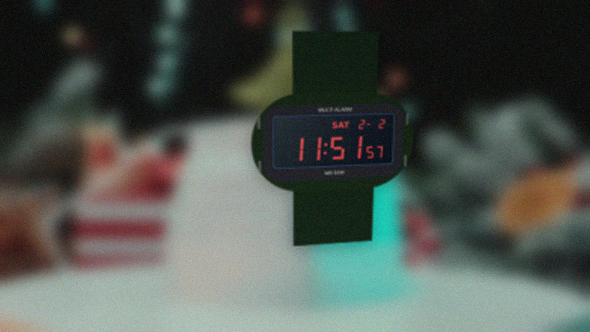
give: {"hour": 11, "minute": 51, "second": 57}
